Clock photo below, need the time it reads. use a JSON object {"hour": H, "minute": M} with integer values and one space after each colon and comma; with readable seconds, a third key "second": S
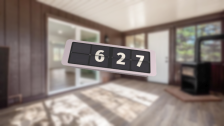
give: {"hour": 6, "minute": 27}
